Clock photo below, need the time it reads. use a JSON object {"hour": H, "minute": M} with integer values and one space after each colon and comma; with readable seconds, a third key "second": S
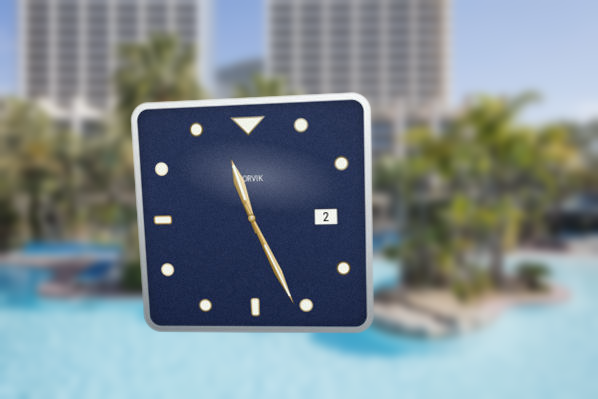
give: {"hour": 11, "minute": 26}
